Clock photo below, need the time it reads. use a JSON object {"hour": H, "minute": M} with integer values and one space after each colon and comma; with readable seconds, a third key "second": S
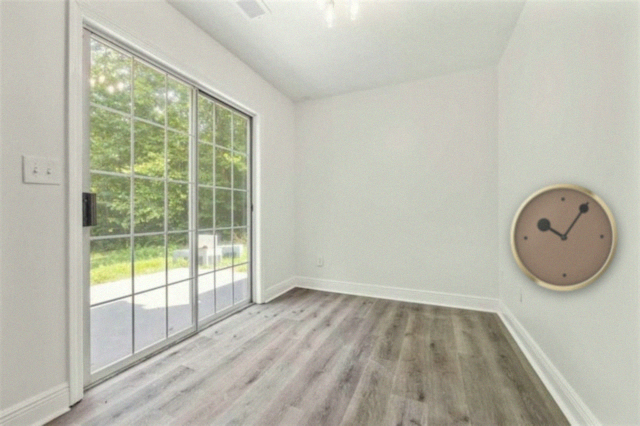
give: {"hour": 10, "minute": 6}
